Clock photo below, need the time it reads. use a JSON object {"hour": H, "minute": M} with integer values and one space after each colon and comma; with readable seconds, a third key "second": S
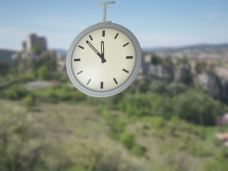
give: {"hour": 11, "minute": 53}
